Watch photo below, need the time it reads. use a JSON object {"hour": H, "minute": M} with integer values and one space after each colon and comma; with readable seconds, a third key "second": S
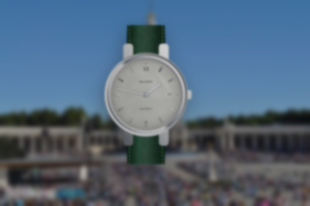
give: {"hour": 1, "minute": 47}
